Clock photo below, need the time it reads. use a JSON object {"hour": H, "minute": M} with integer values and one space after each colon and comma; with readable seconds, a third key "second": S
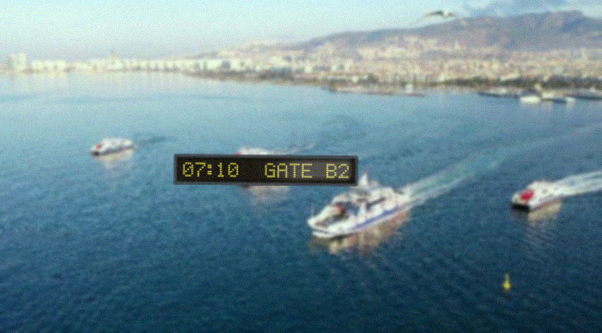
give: {"hour": 7, "minute": 10}
